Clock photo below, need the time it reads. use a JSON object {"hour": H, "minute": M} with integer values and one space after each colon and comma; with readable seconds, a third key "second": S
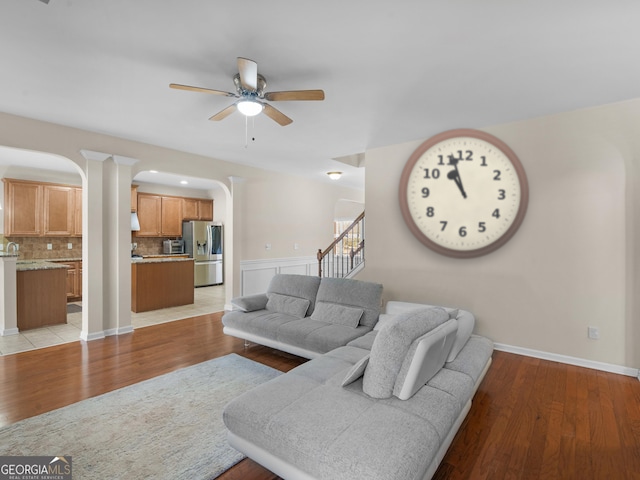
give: {"hour": 10, "minute": 57}
